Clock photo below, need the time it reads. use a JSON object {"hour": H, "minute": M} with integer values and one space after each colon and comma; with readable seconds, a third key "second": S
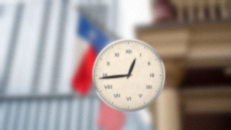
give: {"hour": 12, "minute": 44}
